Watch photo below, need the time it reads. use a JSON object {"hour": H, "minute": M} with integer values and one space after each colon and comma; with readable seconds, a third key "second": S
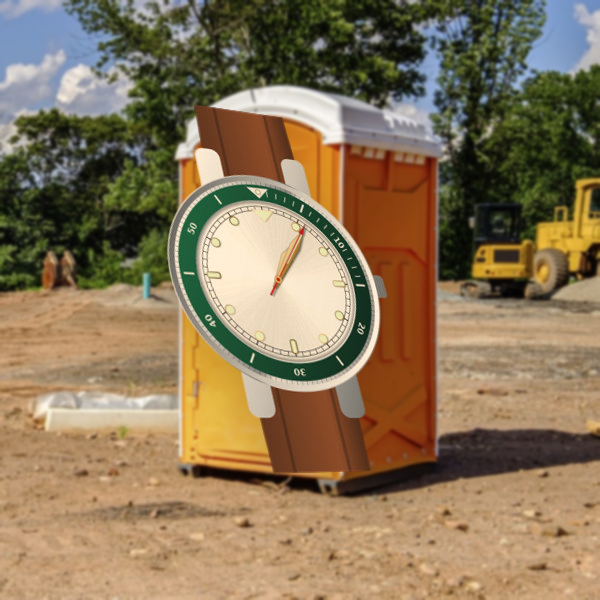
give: {"hour": 1, "minute": 6, "second": 6}
